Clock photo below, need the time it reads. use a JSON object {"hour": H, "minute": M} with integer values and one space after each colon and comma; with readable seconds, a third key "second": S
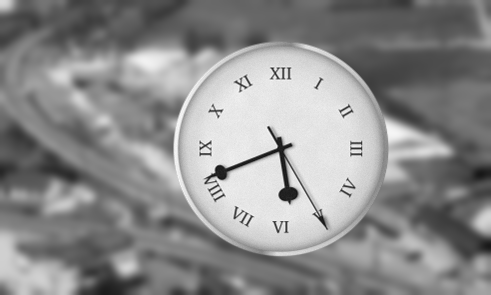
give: {"hour": 5, "minute": 41, "second": 25}
